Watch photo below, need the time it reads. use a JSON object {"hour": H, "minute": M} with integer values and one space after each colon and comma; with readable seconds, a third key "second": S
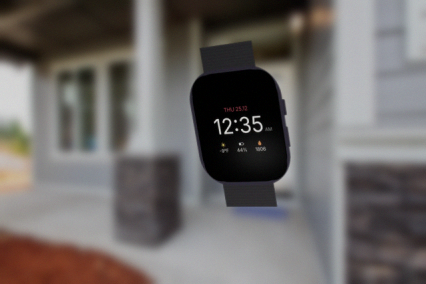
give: {"hour": 12, "minute": 35}
